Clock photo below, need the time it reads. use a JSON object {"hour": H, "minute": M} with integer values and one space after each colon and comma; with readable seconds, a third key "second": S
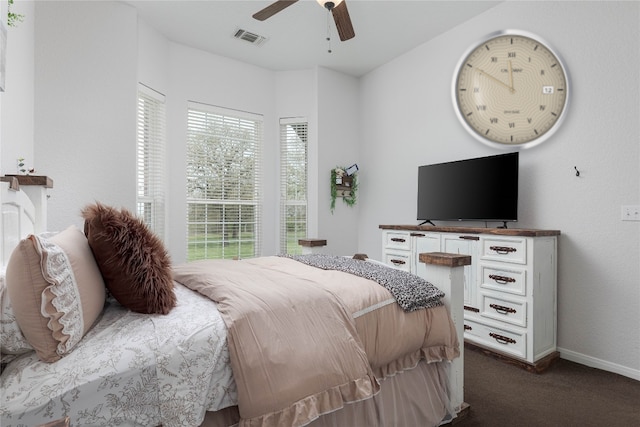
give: {"hour": 11, "minute": 50}
